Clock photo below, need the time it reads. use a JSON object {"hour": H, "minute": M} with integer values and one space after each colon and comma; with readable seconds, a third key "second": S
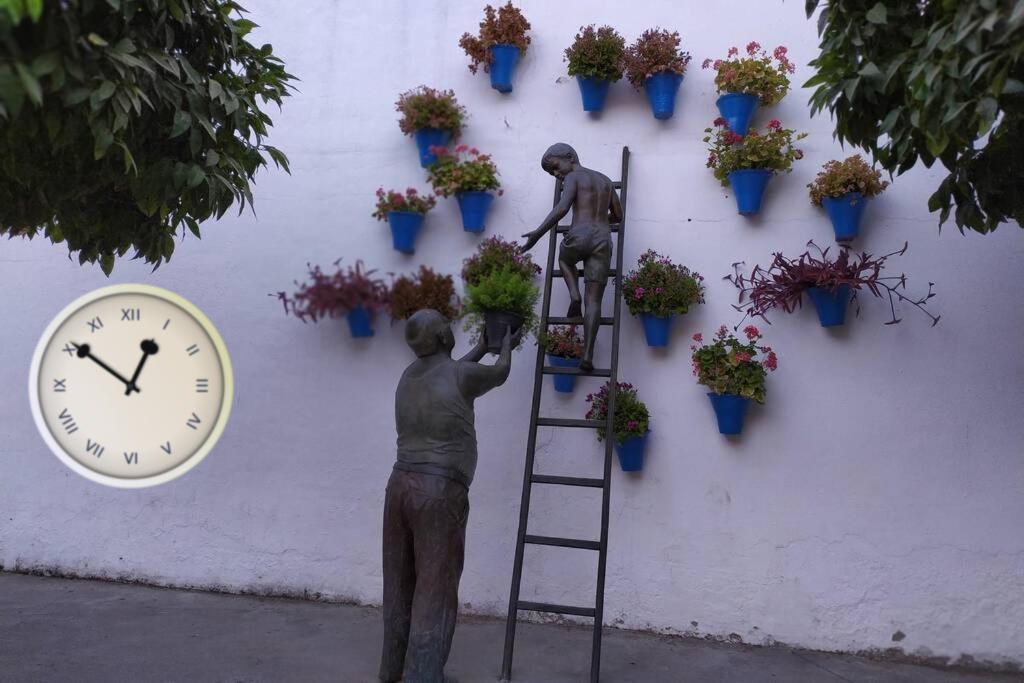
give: {"hour": 12, "minute": 51}
